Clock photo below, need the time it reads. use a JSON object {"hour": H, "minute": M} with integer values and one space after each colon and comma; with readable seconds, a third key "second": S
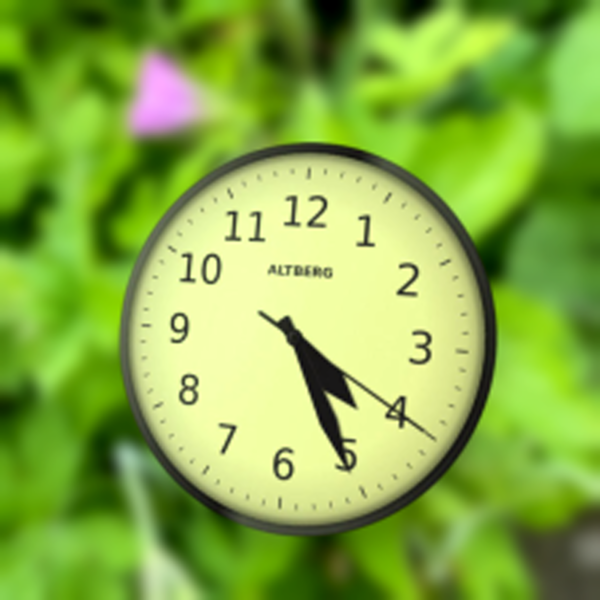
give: {"hour": 4, "minute": 25, "second": 20}
